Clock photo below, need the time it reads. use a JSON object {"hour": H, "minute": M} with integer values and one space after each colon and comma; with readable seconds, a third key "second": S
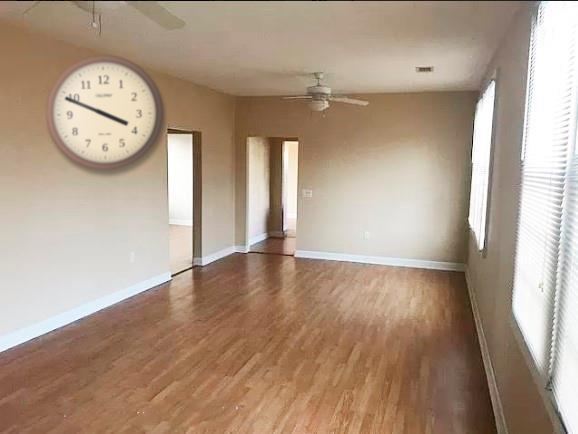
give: {"hour": 3, "minute": 49}
